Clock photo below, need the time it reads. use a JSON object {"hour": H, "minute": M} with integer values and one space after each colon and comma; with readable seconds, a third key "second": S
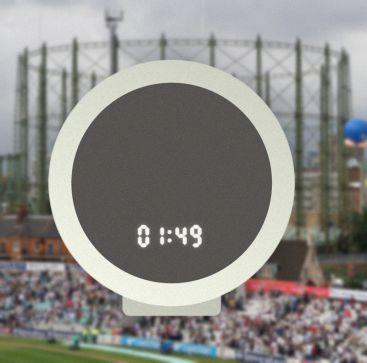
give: {"hour": 1, "minute": 49}
